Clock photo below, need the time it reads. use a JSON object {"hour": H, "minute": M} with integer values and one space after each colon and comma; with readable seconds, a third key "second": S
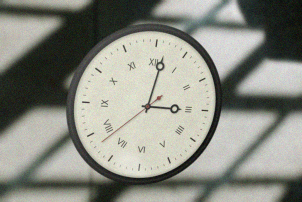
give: {"hour": 3, "minute": 1, "second": 38}
